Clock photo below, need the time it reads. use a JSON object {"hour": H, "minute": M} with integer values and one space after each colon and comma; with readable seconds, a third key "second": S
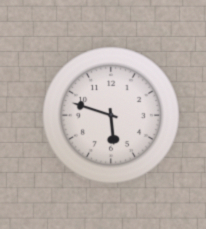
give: {"hour": 5, "minute": 48}
